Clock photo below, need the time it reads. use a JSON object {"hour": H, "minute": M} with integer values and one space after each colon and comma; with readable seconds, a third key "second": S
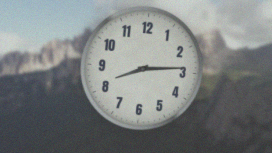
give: {"hour": 8, "minute": 14}
